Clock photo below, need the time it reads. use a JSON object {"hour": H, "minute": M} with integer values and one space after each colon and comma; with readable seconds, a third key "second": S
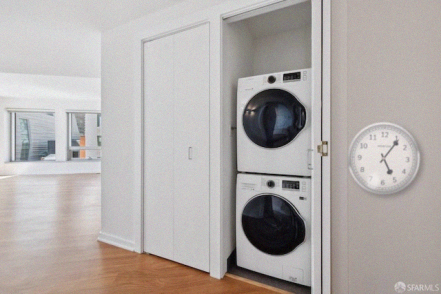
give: {"hour": 5, "minute": 6}
